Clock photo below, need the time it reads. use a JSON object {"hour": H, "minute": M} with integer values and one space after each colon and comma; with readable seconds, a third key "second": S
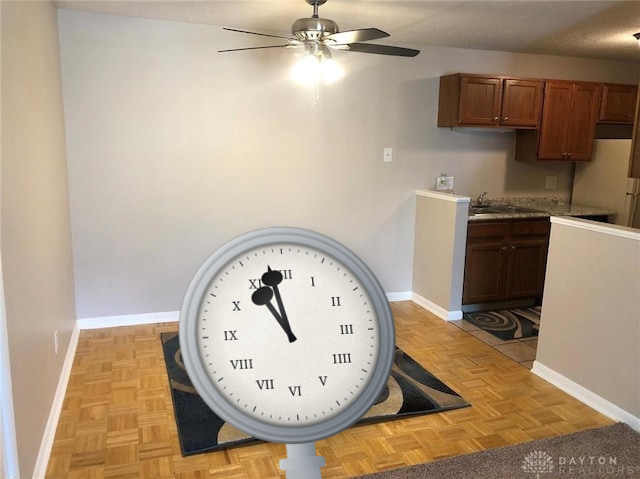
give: {"hour": 10, "minute": 58}
